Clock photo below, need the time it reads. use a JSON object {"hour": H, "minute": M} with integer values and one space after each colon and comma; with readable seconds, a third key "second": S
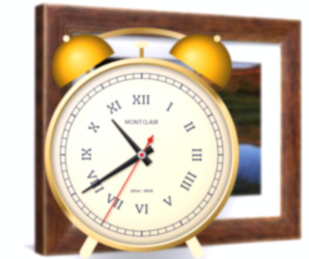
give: {"hour": 10, "minute": 39, "second": 35}
